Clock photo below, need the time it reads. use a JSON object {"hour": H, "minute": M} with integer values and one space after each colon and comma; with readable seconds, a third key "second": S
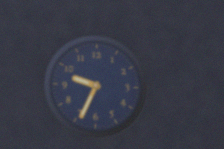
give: {"hour": 9, "minute": 34}
